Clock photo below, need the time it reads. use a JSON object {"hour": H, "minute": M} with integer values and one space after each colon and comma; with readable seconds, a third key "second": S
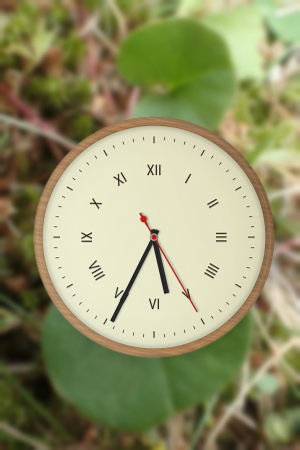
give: {"hour": 5, "minute": 34, "second": 25}
